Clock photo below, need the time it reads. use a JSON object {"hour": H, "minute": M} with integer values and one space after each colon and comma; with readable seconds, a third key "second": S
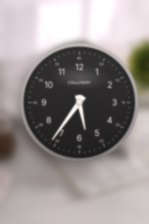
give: {"hour": 5, "minute": 36}
